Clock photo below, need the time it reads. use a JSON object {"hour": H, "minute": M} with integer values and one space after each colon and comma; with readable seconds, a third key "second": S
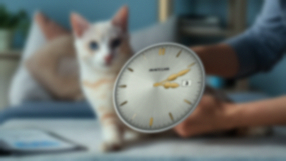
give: {"hour": 3, "minute": 11}
